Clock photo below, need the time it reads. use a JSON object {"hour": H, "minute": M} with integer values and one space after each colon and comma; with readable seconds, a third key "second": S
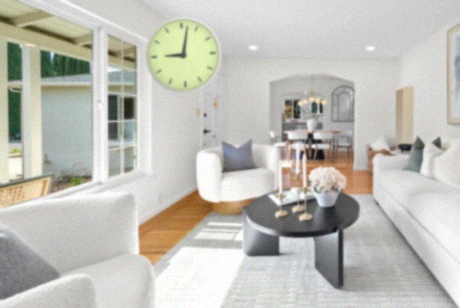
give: {"hour": 9, "minute": 2}
